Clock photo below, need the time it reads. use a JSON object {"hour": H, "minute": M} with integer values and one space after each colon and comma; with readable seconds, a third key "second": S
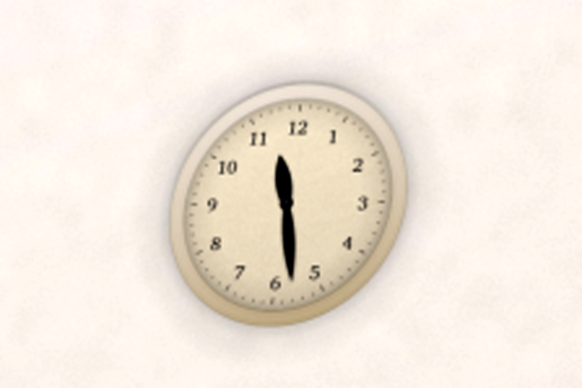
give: {"hour": 11, "minute": 28}
